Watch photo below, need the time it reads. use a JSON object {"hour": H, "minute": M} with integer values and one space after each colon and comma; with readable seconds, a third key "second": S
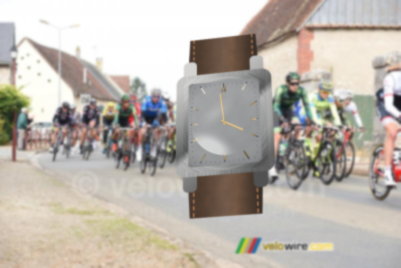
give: {"hour": 3, "minute": 59}
